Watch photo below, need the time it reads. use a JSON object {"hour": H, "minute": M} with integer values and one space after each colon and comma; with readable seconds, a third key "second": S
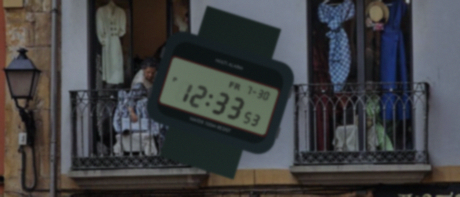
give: {"hour": 12, "minute": 33, "second": 53}
